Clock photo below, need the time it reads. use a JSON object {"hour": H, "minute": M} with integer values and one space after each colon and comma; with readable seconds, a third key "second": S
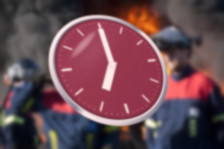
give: {"hour": 7, "minute": 0}
